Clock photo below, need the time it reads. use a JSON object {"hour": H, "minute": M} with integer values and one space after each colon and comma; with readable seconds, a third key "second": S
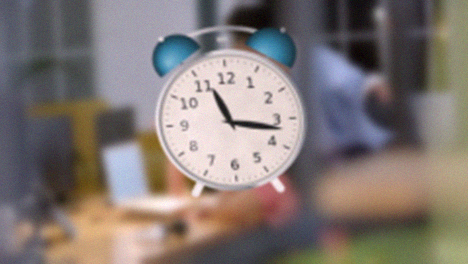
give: {"hour": 11, "minute": 17}
